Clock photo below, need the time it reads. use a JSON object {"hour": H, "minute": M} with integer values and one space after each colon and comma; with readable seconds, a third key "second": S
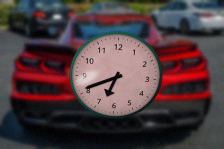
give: {"hour": 6, "minute": 41}
